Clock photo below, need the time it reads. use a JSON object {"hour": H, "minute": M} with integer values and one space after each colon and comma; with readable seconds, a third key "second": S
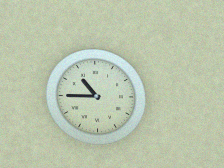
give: {"hour": 10, "minute": 45}
